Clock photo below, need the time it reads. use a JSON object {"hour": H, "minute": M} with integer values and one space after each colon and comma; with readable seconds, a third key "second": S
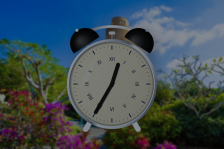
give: {"hour": 12, "minute": 35}
